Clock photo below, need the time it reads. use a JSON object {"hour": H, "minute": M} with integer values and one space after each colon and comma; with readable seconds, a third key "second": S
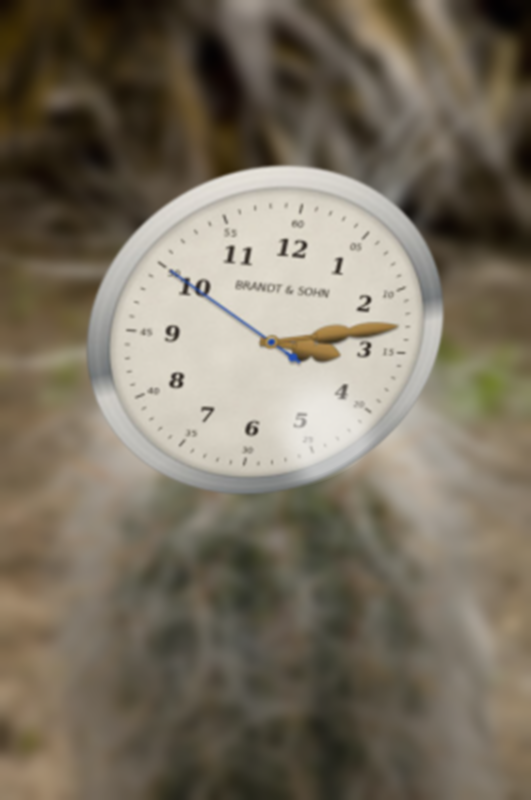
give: {"hour": 3, "minute": 12, "second": 50}
